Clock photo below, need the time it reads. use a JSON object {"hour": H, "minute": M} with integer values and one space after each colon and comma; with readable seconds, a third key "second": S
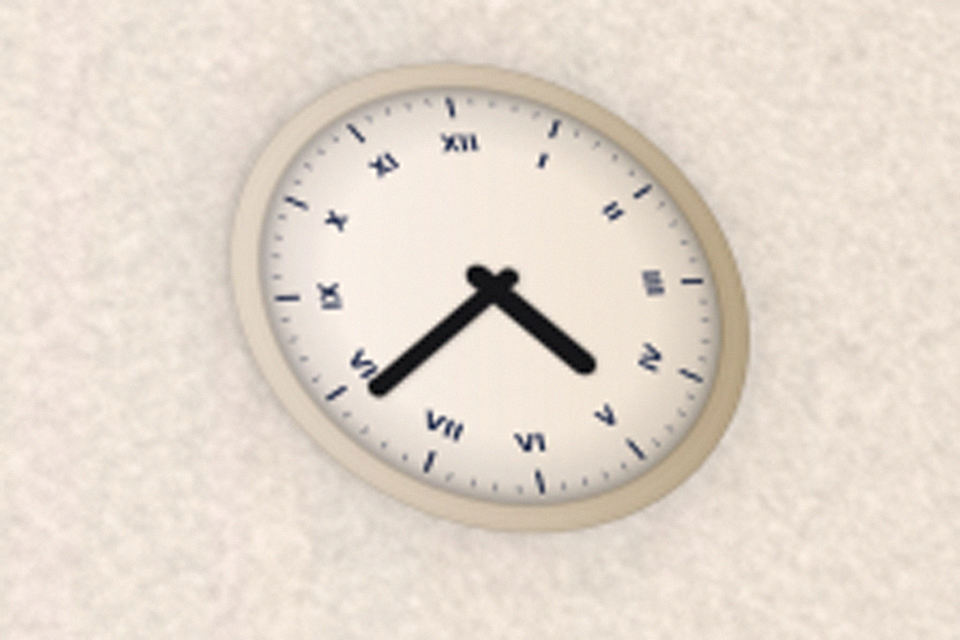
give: {"hour": 4, "minute": 39}
